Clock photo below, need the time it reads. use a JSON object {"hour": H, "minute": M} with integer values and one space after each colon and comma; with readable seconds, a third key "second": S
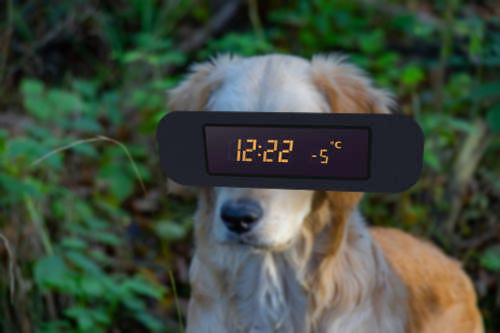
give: {"hour": 12, "minute": 22}
